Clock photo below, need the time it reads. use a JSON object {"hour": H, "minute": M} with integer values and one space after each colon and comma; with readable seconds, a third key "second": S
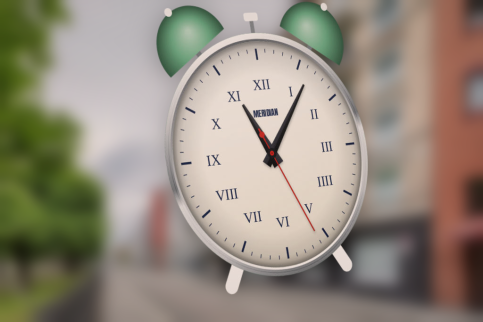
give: {"hour": 11, "minute": 6, "second": 26}
